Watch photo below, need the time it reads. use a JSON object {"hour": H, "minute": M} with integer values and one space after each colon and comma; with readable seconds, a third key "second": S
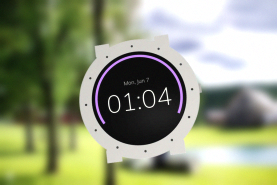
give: {"hour": 1, "minute": 4}
